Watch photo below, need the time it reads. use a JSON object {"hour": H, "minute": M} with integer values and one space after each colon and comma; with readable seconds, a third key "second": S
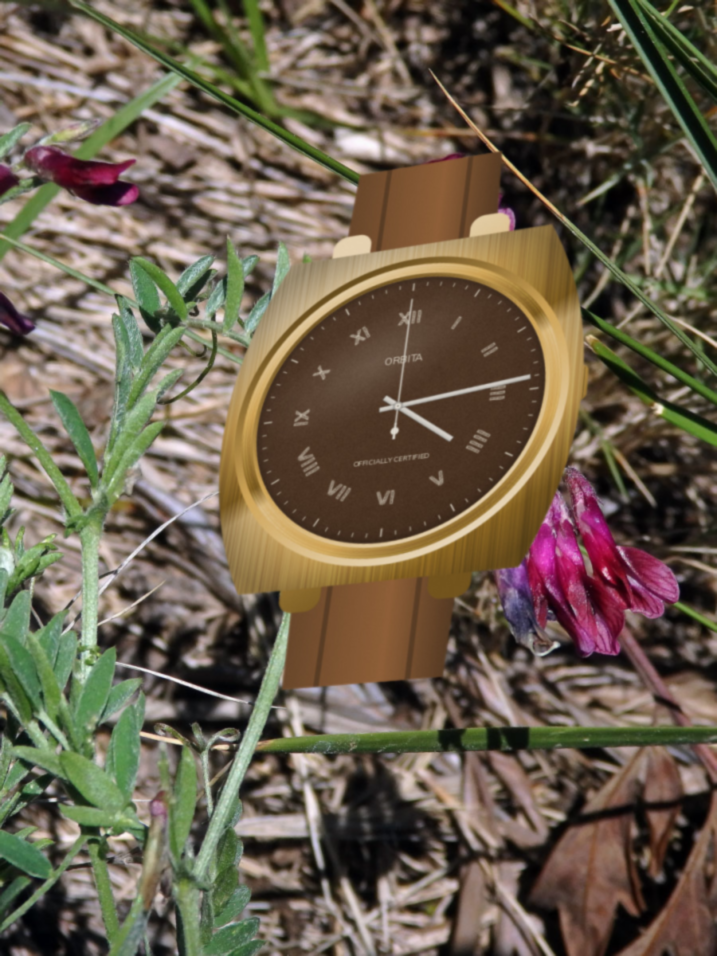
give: {"hour": 4, "minute": 14, "second": 0}
